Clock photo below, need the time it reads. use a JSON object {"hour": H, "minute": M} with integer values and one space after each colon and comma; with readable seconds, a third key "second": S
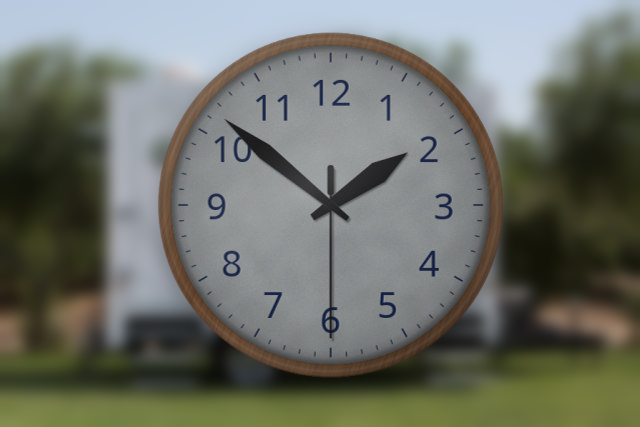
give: {"hour": 1, "minute": 51, "second": 30}
